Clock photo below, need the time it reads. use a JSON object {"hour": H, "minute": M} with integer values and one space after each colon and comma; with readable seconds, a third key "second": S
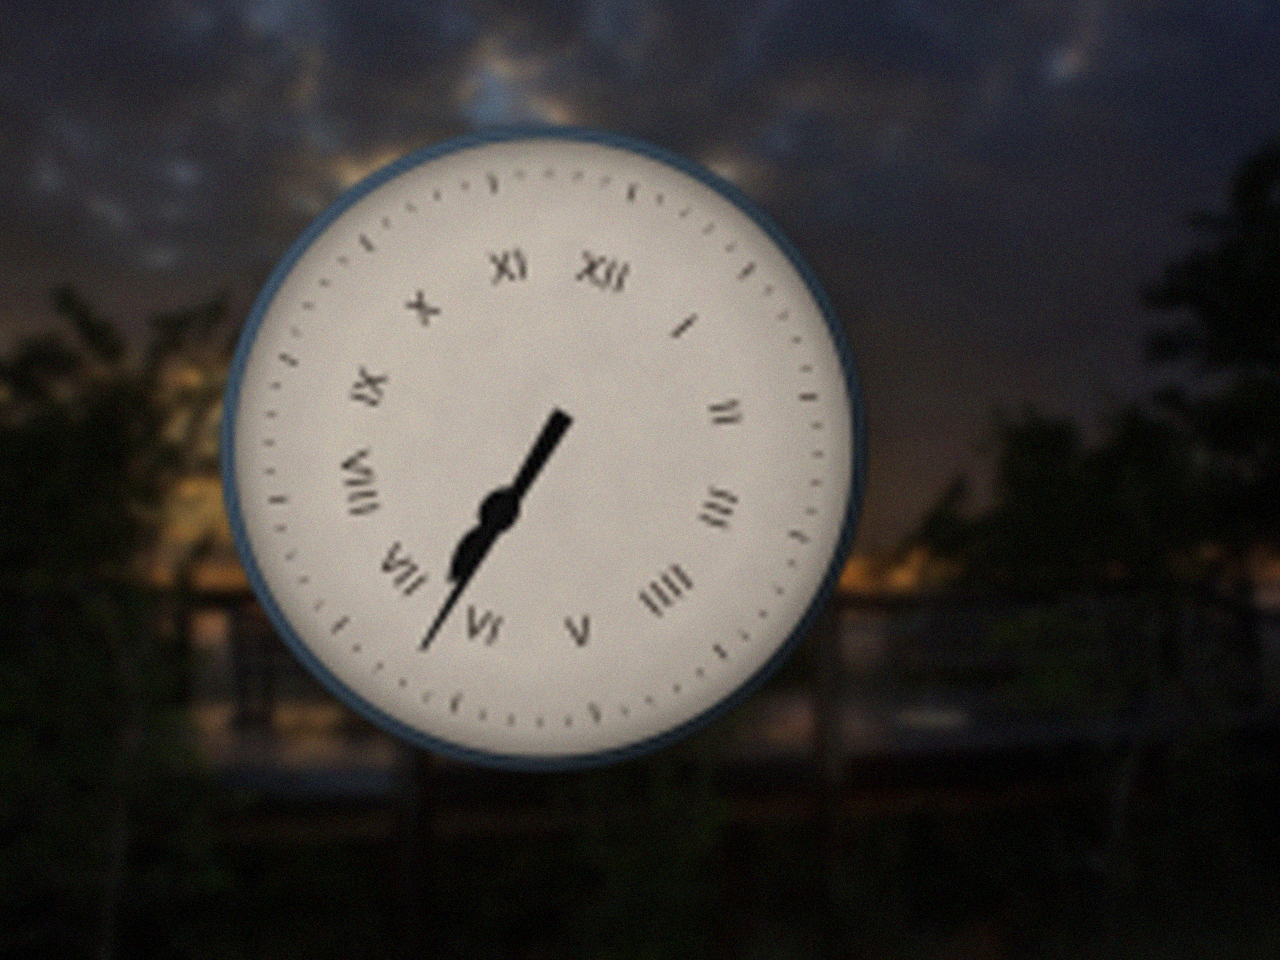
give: {"hour": 6, "minute": 32}
